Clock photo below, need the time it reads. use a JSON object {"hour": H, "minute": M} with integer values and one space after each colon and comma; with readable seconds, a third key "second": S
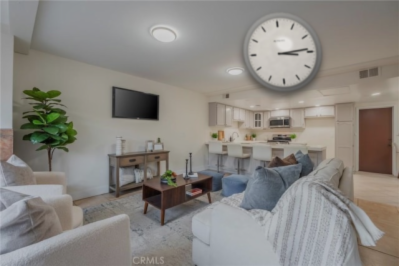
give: {"hour": 3, "minute": 14}
